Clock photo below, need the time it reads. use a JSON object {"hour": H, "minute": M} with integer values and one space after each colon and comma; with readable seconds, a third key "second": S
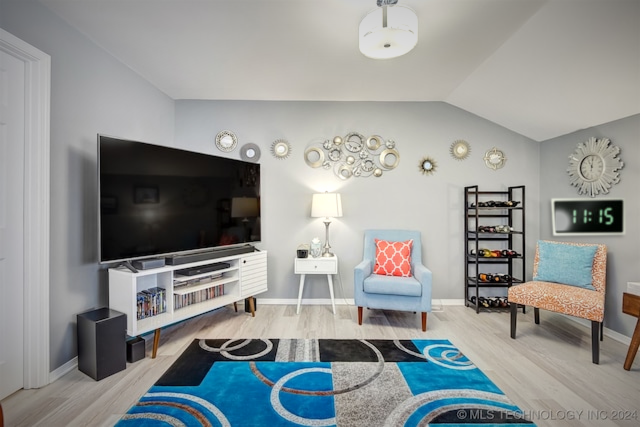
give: {"hour": 11, "minute": 15}
